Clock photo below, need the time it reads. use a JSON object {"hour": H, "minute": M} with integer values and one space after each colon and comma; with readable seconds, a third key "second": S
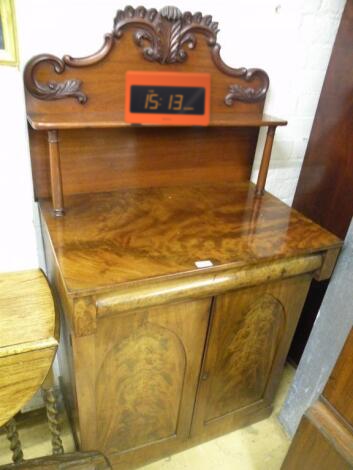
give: {"hour": 15, "minute": 13}
